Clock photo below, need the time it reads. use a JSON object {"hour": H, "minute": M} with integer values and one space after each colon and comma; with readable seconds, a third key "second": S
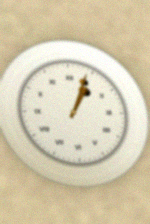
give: {"hour": 1, "minute": 4}
